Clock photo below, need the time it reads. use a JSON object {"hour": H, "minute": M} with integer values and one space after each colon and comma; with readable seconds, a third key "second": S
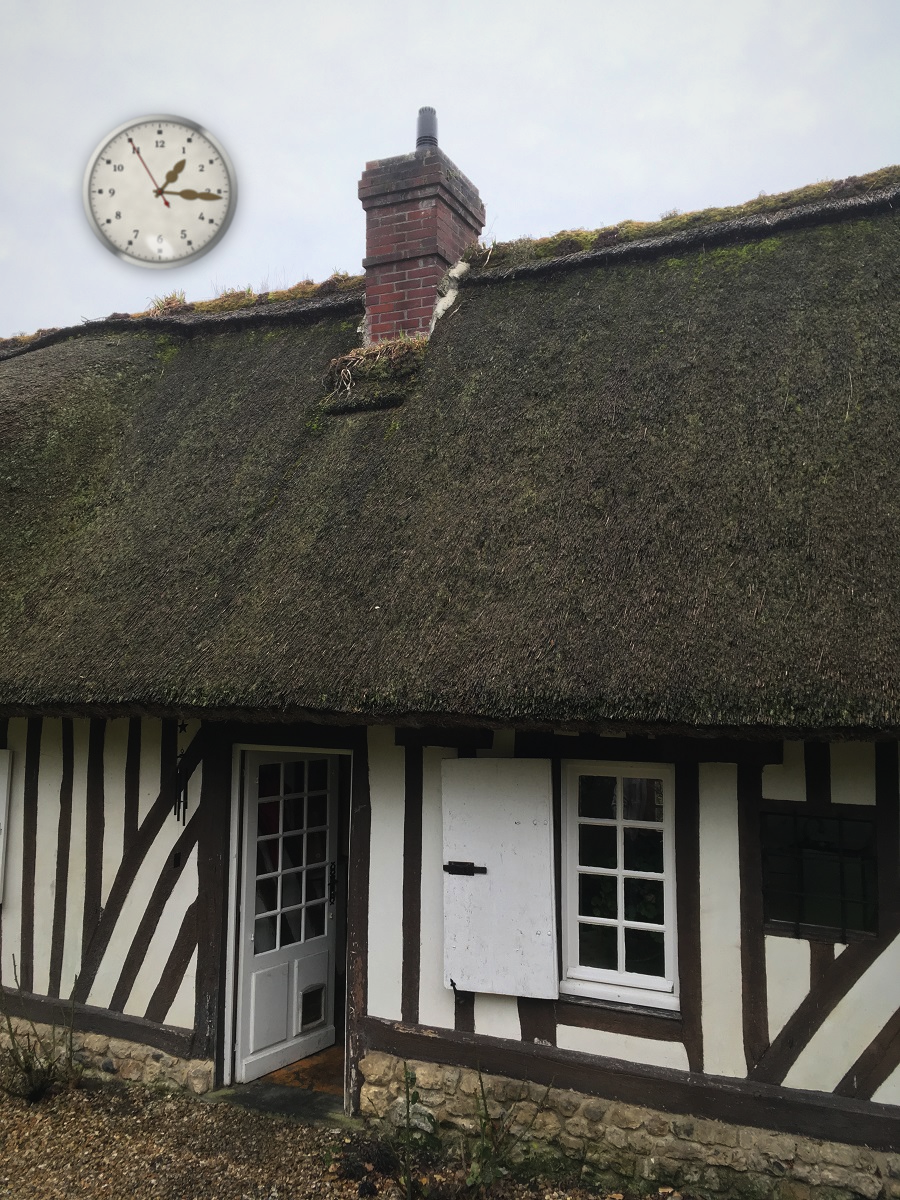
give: {"hour": 1, "minute": 15, "second": 55}
